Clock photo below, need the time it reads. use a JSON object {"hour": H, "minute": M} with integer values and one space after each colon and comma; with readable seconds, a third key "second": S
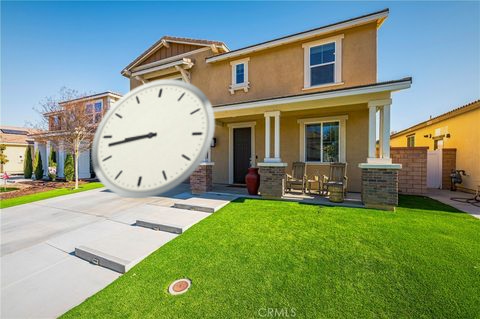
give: {"hour": 8, "minute": 43}
